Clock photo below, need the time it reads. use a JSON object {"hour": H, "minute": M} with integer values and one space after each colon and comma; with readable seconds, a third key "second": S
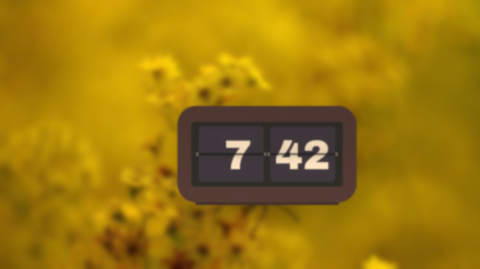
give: {"hour": 7, "minute": 42}
